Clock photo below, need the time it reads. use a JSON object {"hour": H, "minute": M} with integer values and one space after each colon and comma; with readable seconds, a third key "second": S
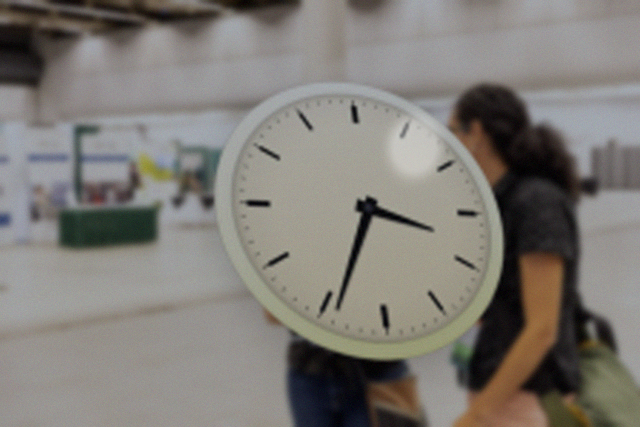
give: {"hour": 3, "minute": 34}
